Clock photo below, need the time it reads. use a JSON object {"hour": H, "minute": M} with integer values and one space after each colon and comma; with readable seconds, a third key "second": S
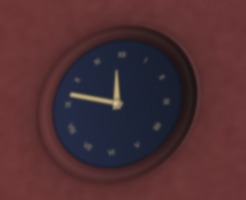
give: {"hour": 11, "minute": 47}
